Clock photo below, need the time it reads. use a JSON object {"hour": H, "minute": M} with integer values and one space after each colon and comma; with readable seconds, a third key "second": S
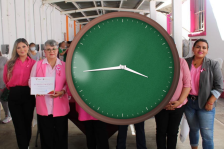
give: {"hour": 3, "minute": 44}
